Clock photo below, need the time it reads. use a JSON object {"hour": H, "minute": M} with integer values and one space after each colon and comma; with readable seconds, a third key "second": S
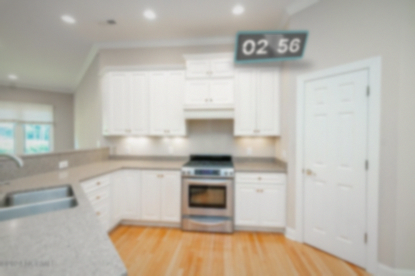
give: {"hour": 2, "minute": 56}
